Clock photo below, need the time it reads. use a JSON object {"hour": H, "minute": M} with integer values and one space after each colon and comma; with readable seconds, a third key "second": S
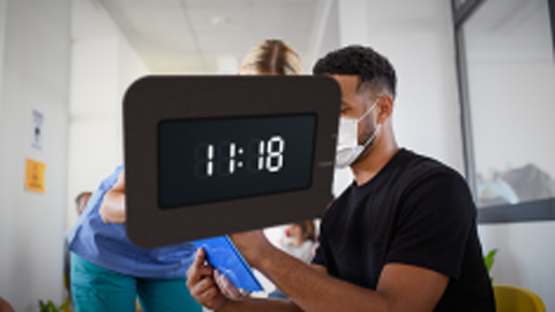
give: {"hour": 11, "minute": 18}
